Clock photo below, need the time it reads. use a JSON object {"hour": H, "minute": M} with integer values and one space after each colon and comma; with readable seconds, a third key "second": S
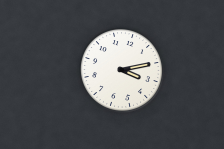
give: {"hour": 3, "minute": 10}
